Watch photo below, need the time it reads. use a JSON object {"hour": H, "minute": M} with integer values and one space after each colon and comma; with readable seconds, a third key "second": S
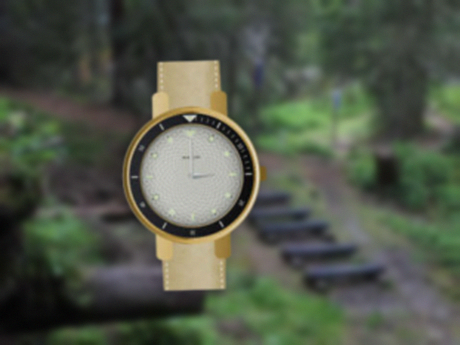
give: {"hour": 3, "minute": 0}
